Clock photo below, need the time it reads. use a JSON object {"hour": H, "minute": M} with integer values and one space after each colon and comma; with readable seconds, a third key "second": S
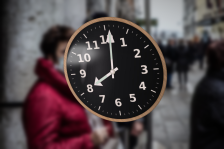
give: {"hour": 8, "minute": 1}
